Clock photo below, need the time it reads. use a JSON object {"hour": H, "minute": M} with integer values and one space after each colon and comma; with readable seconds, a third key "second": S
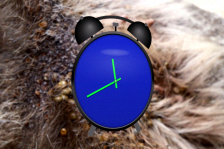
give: {"hour": 11, "minute": 41}
